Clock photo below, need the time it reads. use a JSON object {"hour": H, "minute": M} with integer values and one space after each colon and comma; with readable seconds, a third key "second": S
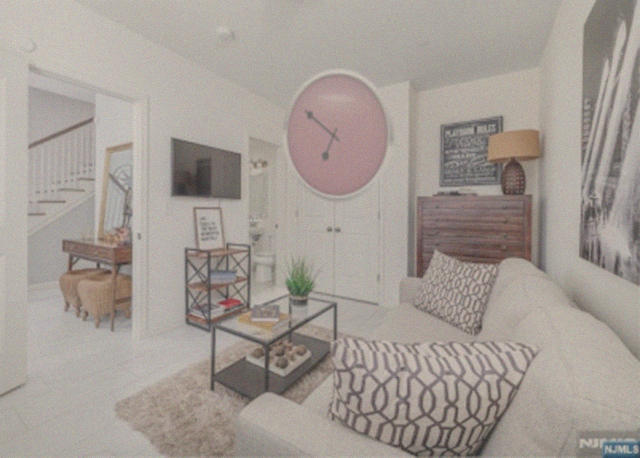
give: {"hour": 6, "minute": 51}
